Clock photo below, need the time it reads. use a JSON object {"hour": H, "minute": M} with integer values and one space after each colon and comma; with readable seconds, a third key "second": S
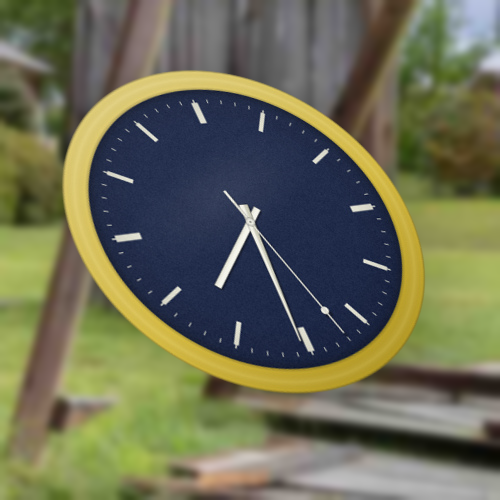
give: {"hour": 7, "minute": 30, "second": 27}
